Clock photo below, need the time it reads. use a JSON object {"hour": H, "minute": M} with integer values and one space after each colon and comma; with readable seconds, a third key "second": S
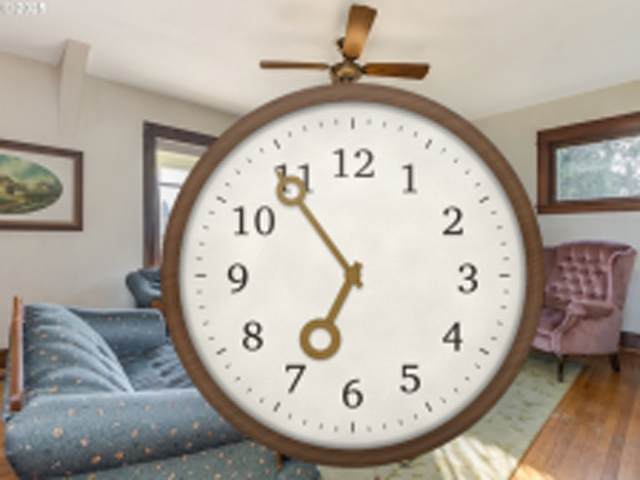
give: {"hour": 6, "minute": 54}
